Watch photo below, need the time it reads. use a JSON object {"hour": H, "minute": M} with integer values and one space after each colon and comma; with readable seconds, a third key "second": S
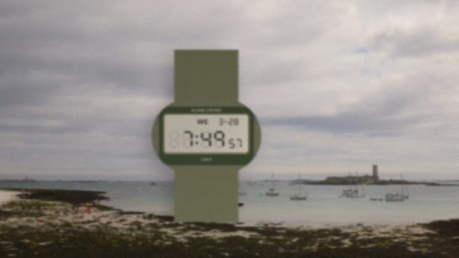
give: {"hour": 7, "minute": 49}
